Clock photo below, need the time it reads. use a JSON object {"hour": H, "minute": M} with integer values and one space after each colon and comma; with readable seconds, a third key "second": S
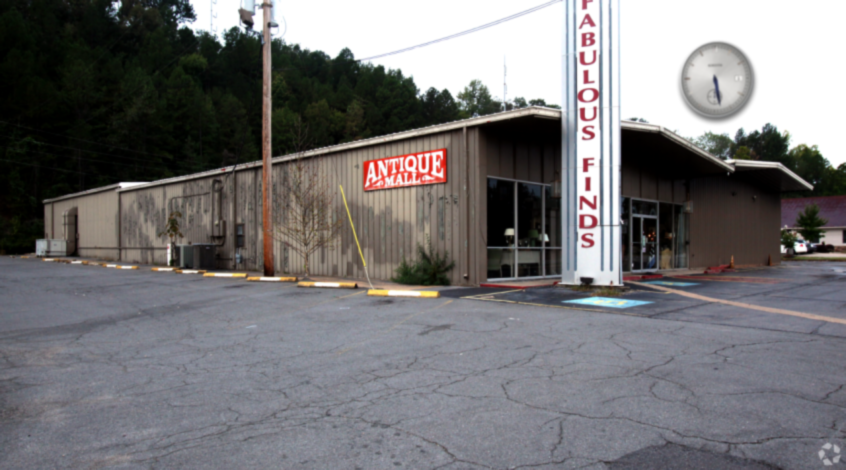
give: {"hour": 5, "minute": 28}
